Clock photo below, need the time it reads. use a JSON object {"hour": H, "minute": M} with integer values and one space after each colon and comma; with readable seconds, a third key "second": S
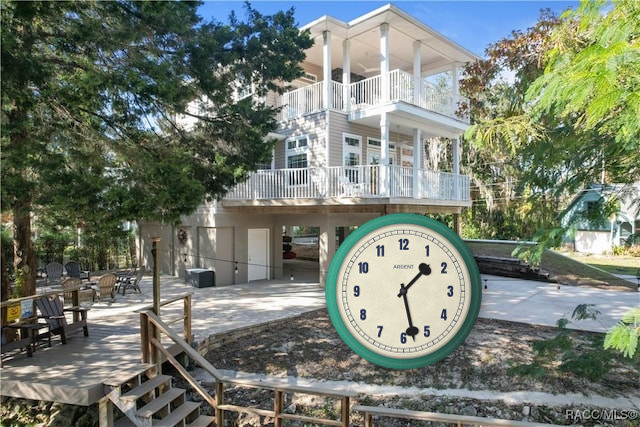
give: {"hour": 1, "minute": 28}
